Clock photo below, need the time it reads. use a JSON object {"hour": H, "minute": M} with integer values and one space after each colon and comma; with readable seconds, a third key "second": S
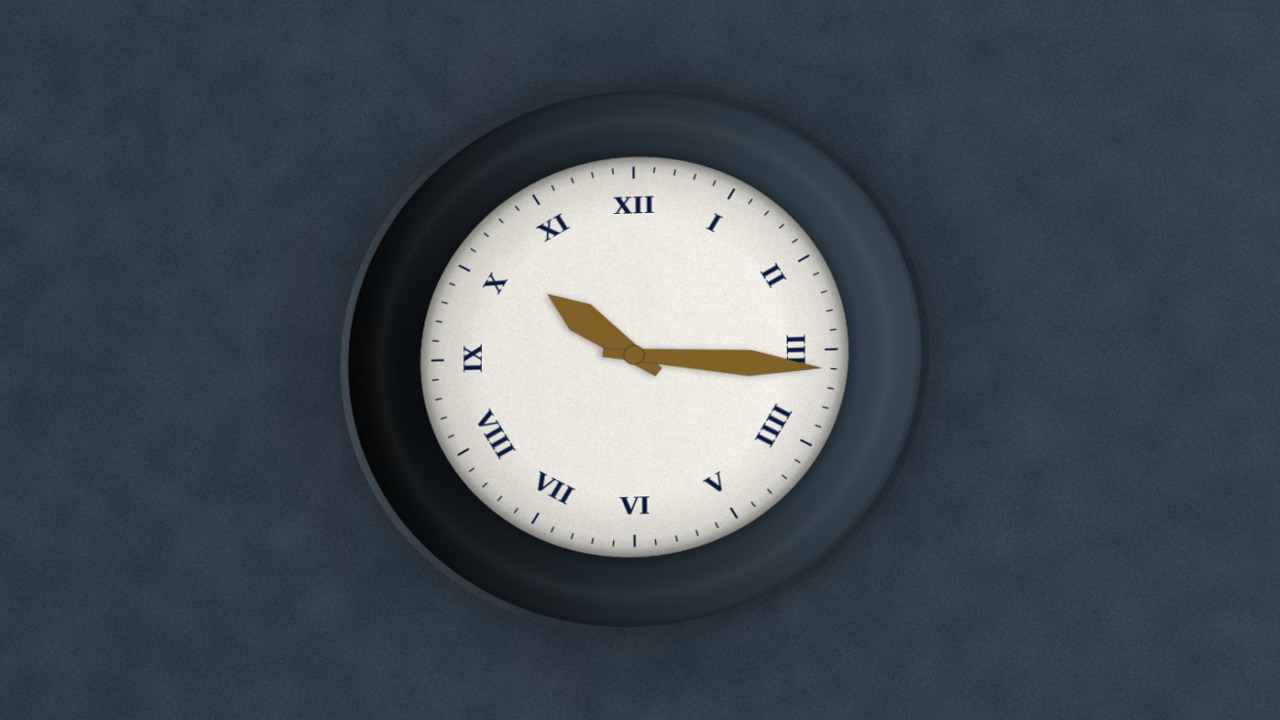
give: {"hour": 10, "minute": 16}
